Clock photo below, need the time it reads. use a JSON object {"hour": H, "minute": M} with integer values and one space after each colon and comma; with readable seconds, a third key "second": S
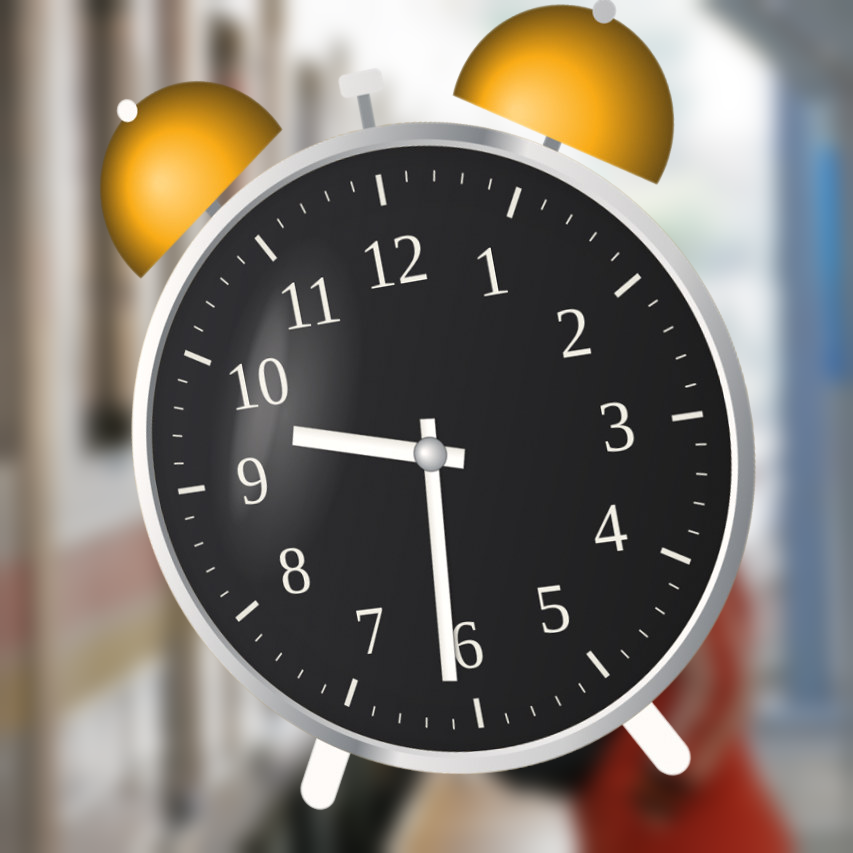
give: {"hour": 9, "minute": 31}
